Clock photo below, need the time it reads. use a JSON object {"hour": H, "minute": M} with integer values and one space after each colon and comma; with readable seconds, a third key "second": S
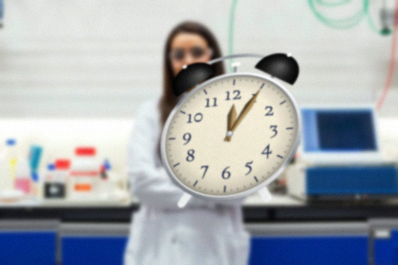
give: {"hour": 12, "minute": 5}
